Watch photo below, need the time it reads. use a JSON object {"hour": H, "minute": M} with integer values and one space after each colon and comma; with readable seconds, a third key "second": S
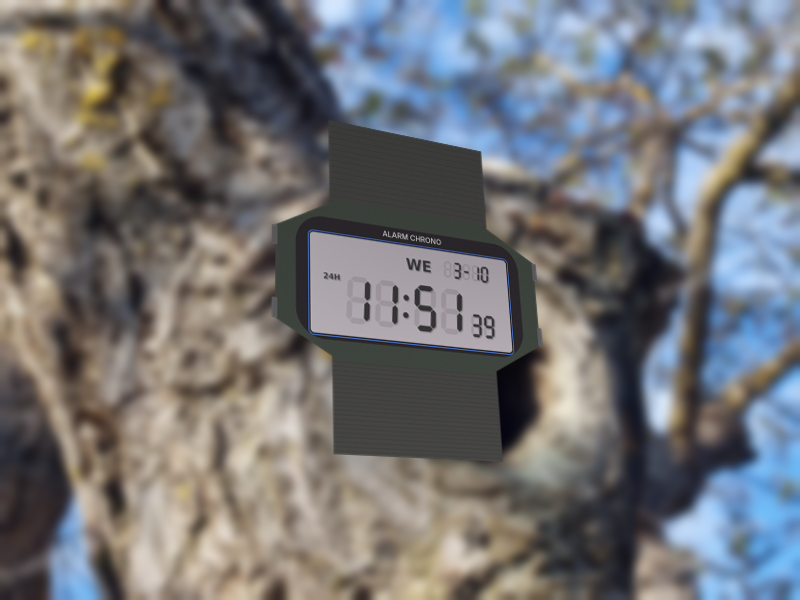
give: {"hour": 11, "minute": 51, "second": 39}
